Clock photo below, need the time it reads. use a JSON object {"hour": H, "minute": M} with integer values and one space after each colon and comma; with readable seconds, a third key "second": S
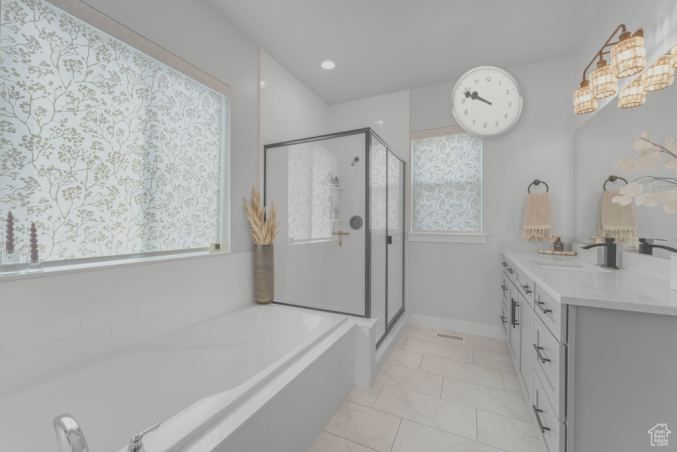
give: {"hour": 9, "minute": 48}
